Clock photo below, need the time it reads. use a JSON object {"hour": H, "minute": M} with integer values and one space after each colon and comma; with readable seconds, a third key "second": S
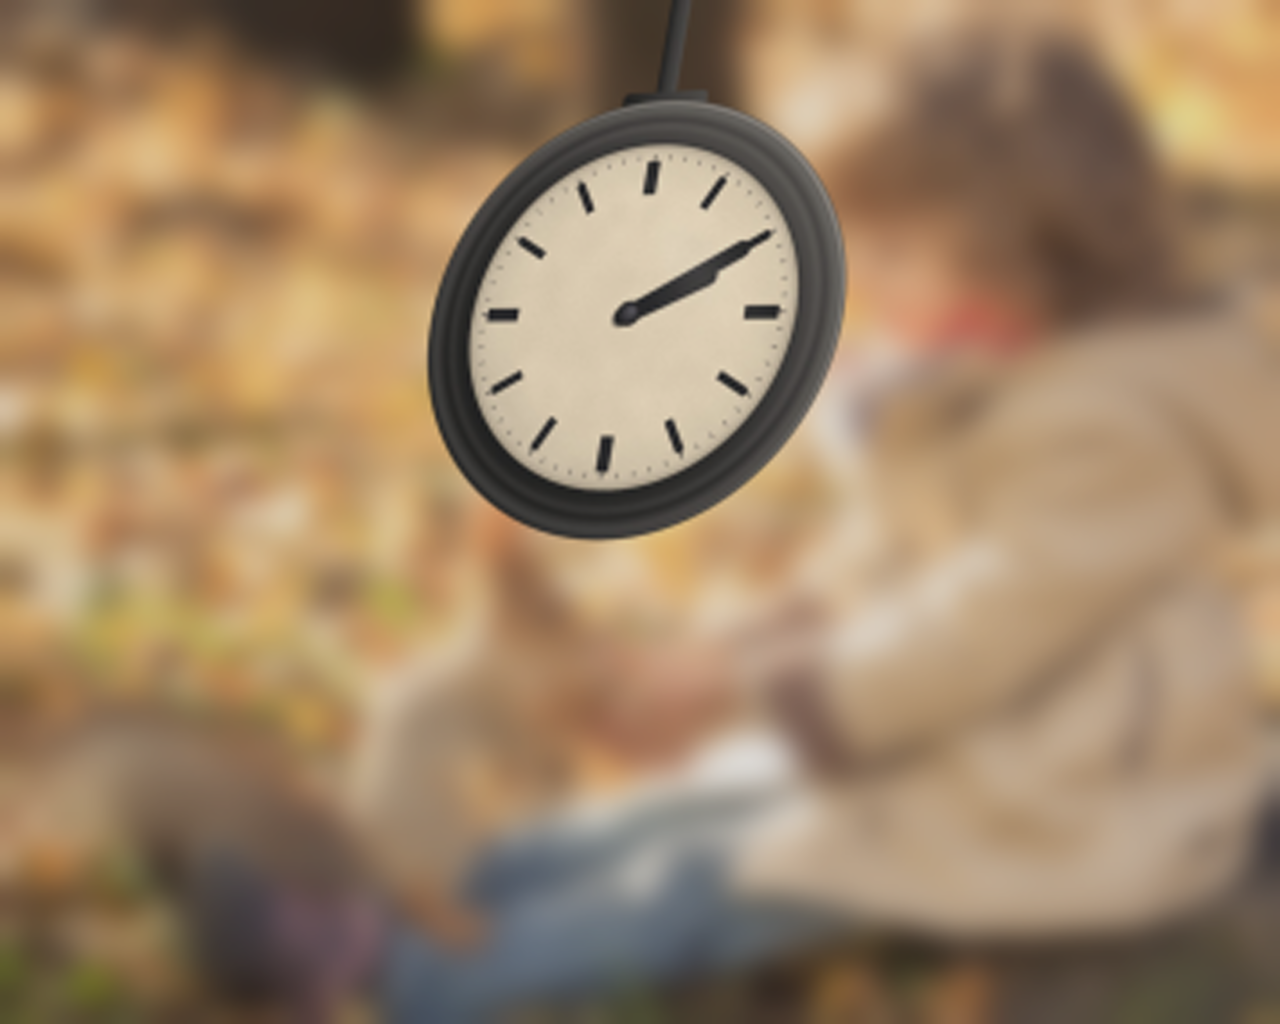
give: {"hour": 2, "minute": 10}
